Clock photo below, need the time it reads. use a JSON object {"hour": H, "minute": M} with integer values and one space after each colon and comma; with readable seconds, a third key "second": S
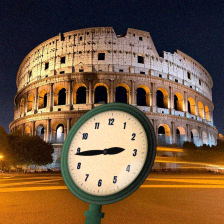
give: {"hour": 2, "minute": 44}
